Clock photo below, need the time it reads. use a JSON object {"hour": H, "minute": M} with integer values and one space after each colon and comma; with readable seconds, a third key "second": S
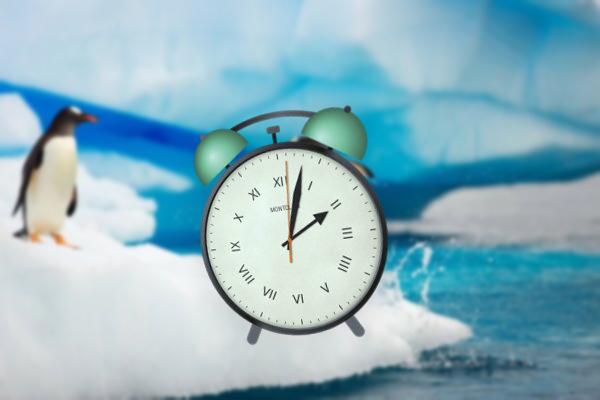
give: {"hour": 2, "minute": 3, "second": 1}
